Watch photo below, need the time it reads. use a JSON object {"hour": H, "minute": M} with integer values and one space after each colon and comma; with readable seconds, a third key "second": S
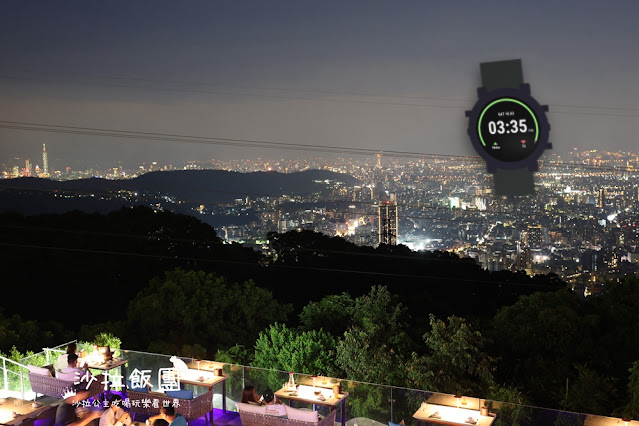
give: {"hour": 3, "minute": 35}
